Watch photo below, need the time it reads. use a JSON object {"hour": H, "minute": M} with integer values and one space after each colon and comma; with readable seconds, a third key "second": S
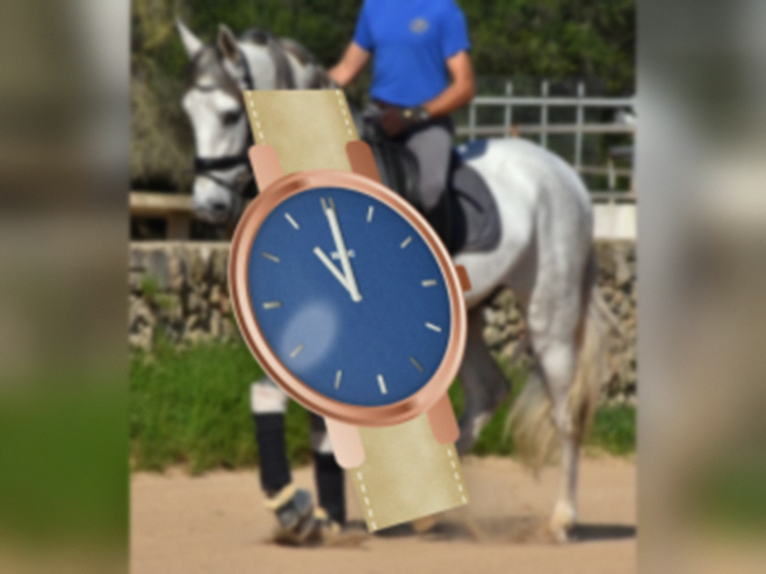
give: {"hour": 11, "minute": 0}
